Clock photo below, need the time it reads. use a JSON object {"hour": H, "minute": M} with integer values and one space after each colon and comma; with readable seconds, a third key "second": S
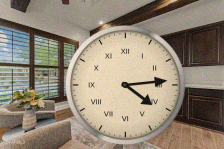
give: {"hour": 4, "minute": 14}
